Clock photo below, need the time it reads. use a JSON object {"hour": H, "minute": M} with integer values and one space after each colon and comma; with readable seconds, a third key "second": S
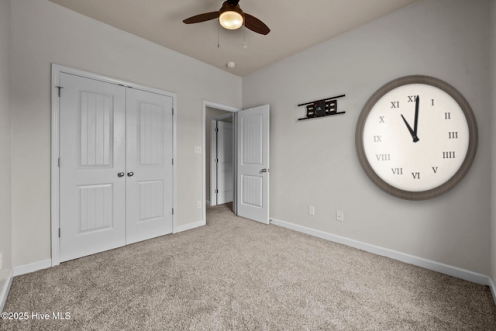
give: {"hour": 11, "minute": 1}
